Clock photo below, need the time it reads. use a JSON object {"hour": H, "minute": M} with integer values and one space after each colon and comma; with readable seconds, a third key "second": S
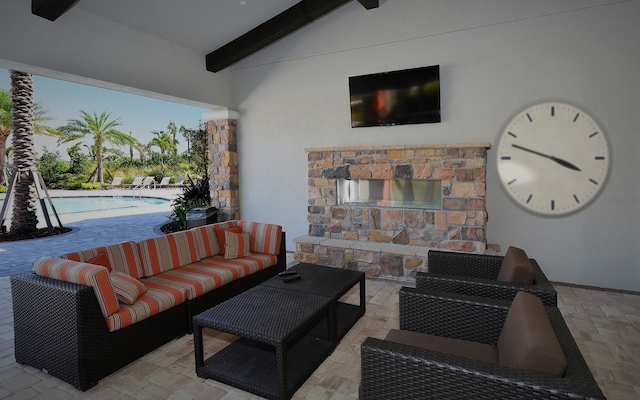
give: {"hour": 3, "minute": 48}
